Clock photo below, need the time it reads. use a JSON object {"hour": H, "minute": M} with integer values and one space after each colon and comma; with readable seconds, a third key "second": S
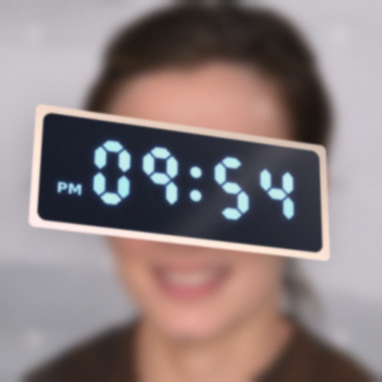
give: {"hour": 9, "minute": 54}
